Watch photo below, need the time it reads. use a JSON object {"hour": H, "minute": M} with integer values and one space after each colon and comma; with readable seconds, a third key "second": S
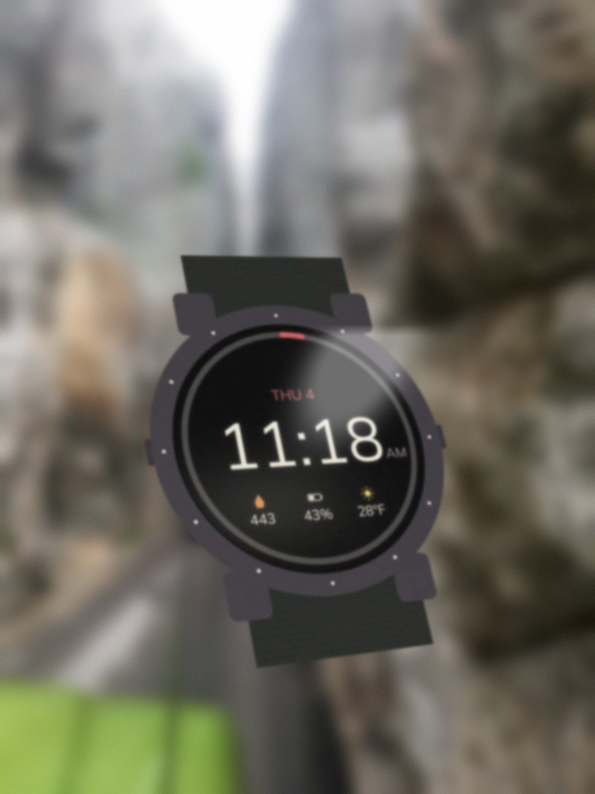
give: {"hour": 11, "minute": 18}
